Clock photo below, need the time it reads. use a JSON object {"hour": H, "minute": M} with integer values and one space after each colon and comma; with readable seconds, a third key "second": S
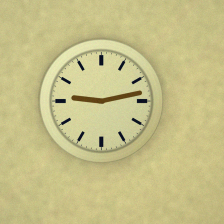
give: {"hour": 9, "minute": 13}
